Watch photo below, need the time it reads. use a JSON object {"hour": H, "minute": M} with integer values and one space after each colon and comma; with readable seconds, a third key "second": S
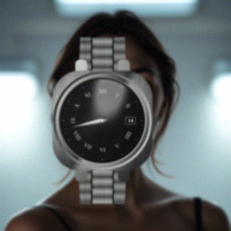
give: {"hour": 8, "minute": 43}
